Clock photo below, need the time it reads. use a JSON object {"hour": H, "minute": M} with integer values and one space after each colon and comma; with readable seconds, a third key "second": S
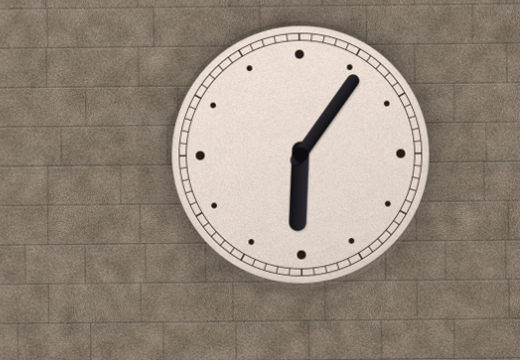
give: {"hour": 6, "minute": 6}
